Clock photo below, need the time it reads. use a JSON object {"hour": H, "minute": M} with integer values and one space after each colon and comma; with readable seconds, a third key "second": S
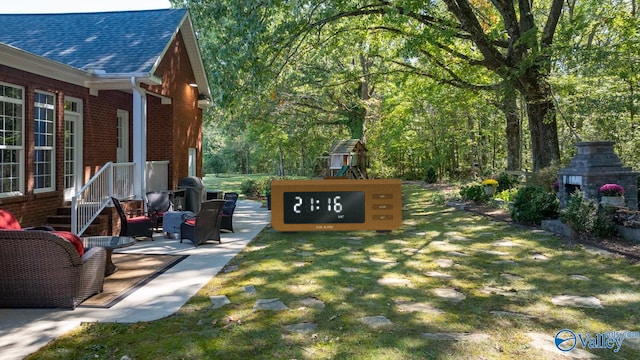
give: {"hour": 21, "minute": 16}
